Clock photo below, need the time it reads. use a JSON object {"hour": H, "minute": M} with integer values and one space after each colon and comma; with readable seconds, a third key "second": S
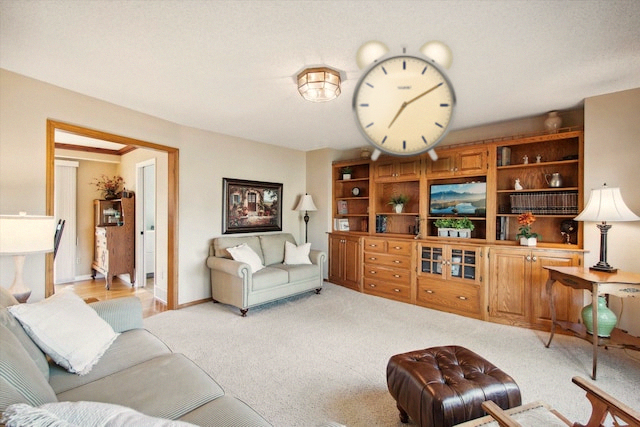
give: {"hour": 7, "minute": 10}
